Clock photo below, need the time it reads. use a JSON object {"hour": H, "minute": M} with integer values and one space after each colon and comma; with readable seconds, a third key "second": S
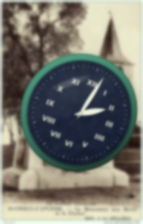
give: {"hour": 2, "minute": 2}
